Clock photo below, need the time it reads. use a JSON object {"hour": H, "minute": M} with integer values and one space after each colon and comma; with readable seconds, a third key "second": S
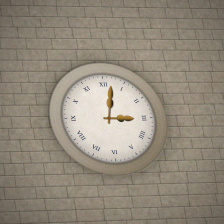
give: {"hour": 3, "minute": 2}
